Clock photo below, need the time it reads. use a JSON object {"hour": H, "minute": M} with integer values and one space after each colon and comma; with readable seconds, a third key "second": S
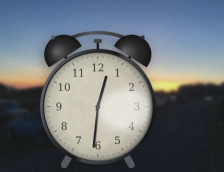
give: {"hour": 12, "minute": 31}
